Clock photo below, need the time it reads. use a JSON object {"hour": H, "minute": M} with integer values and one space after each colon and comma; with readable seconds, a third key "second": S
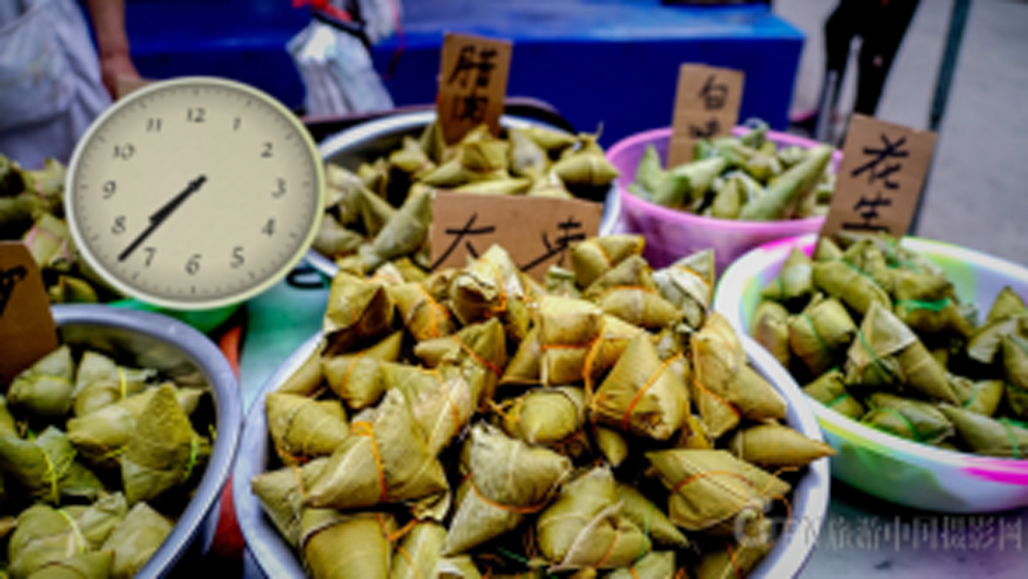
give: {"hour": 7, "minute": 37}
